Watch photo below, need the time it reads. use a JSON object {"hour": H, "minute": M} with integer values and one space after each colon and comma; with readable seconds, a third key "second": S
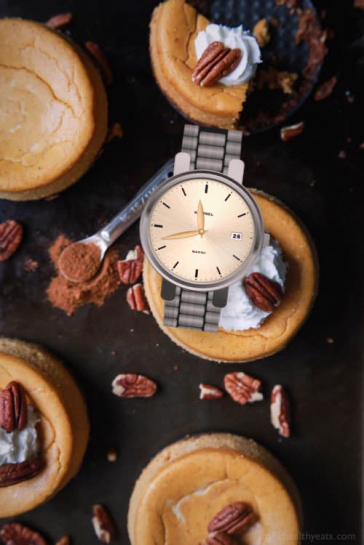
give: {"hour": 11, "minute": 42}
